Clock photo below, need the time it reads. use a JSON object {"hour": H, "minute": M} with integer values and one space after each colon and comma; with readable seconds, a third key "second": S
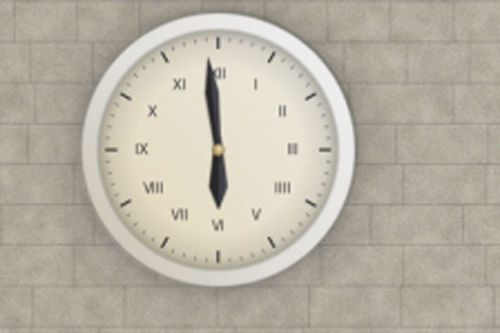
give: {"hour": 5, "minute": 59}
